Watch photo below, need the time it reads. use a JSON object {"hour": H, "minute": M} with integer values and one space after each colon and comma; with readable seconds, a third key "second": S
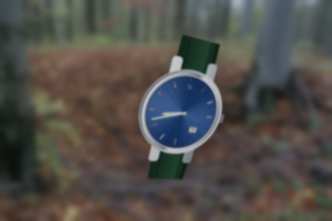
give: {"hour": 8, "minute": 42}
